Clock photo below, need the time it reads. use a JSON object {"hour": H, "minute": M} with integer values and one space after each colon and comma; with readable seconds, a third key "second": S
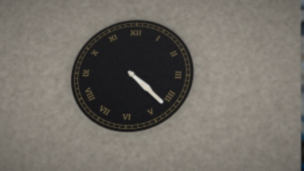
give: {"hour": 4, "minute": 22}
